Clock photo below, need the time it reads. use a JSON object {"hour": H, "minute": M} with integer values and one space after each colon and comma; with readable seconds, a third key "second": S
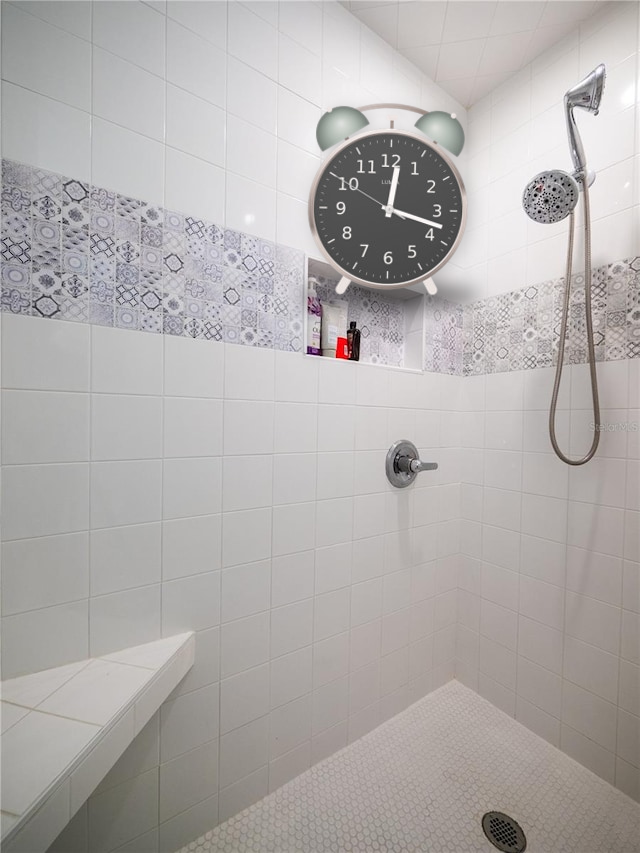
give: {"hour": 12, "minute": 17, "second": 50}
